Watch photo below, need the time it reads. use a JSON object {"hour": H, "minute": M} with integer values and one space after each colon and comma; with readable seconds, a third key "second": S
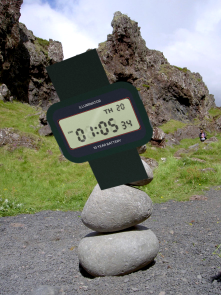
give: {"hour": 1, "minute": 5, "second": 34}
